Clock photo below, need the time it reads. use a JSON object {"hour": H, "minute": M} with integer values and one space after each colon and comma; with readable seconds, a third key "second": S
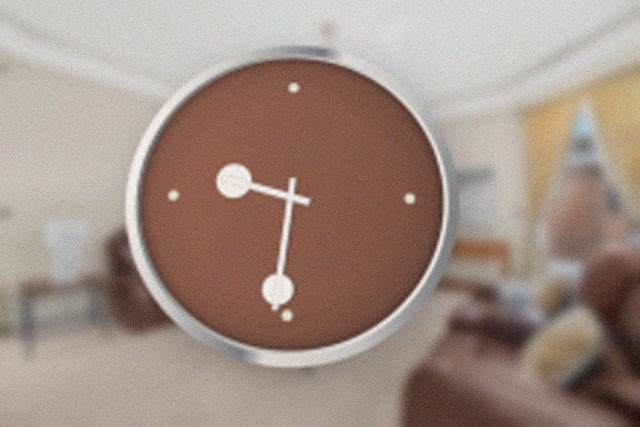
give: {"hour": 9, "minute": 31}
